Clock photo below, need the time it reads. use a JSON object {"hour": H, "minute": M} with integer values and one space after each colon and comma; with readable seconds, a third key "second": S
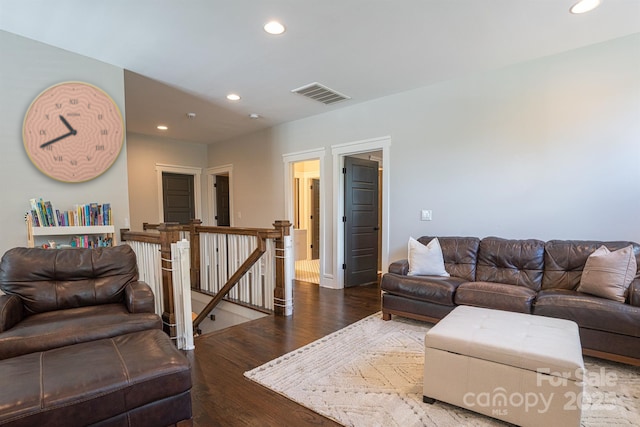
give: {"hour": 10, "minute": 41}
